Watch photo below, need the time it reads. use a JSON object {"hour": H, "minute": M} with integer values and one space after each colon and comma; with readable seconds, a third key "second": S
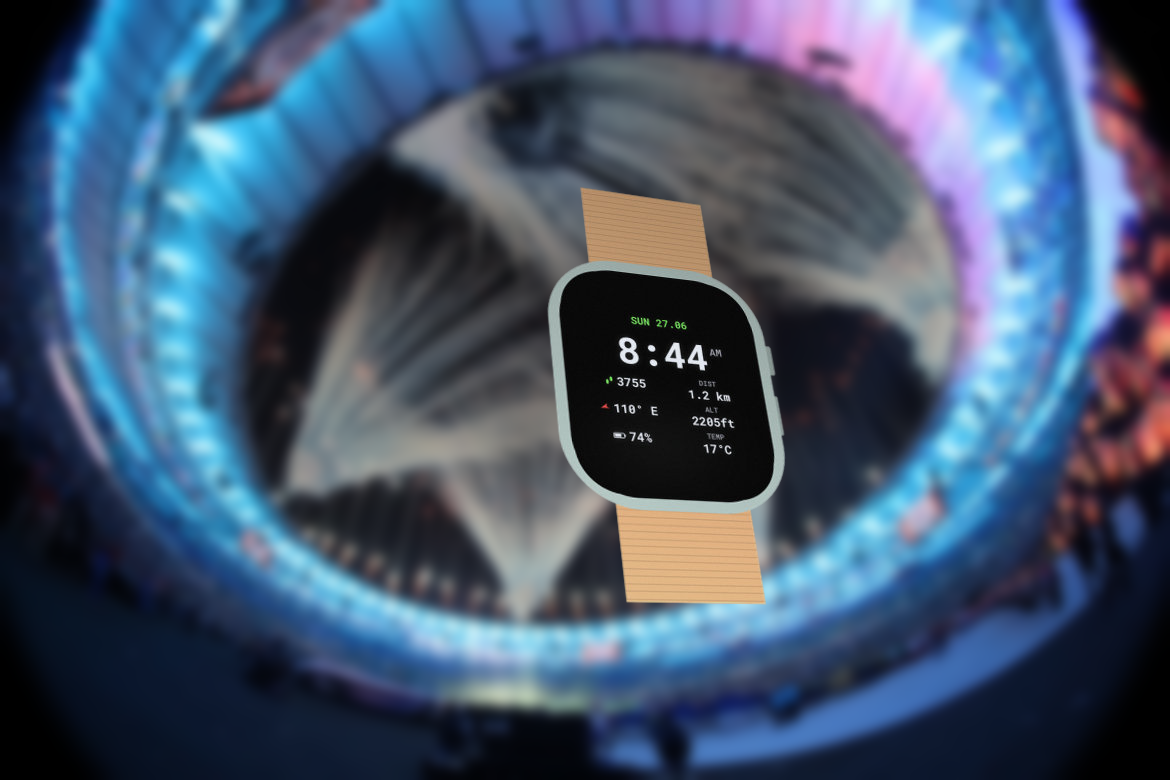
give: {"hour": 8, "minute": 44}
